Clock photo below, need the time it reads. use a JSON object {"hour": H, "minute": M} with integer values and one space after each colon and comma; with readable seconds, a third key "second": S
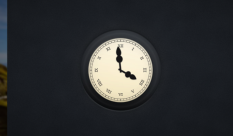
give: {"hour": 3, "minute": 59}
